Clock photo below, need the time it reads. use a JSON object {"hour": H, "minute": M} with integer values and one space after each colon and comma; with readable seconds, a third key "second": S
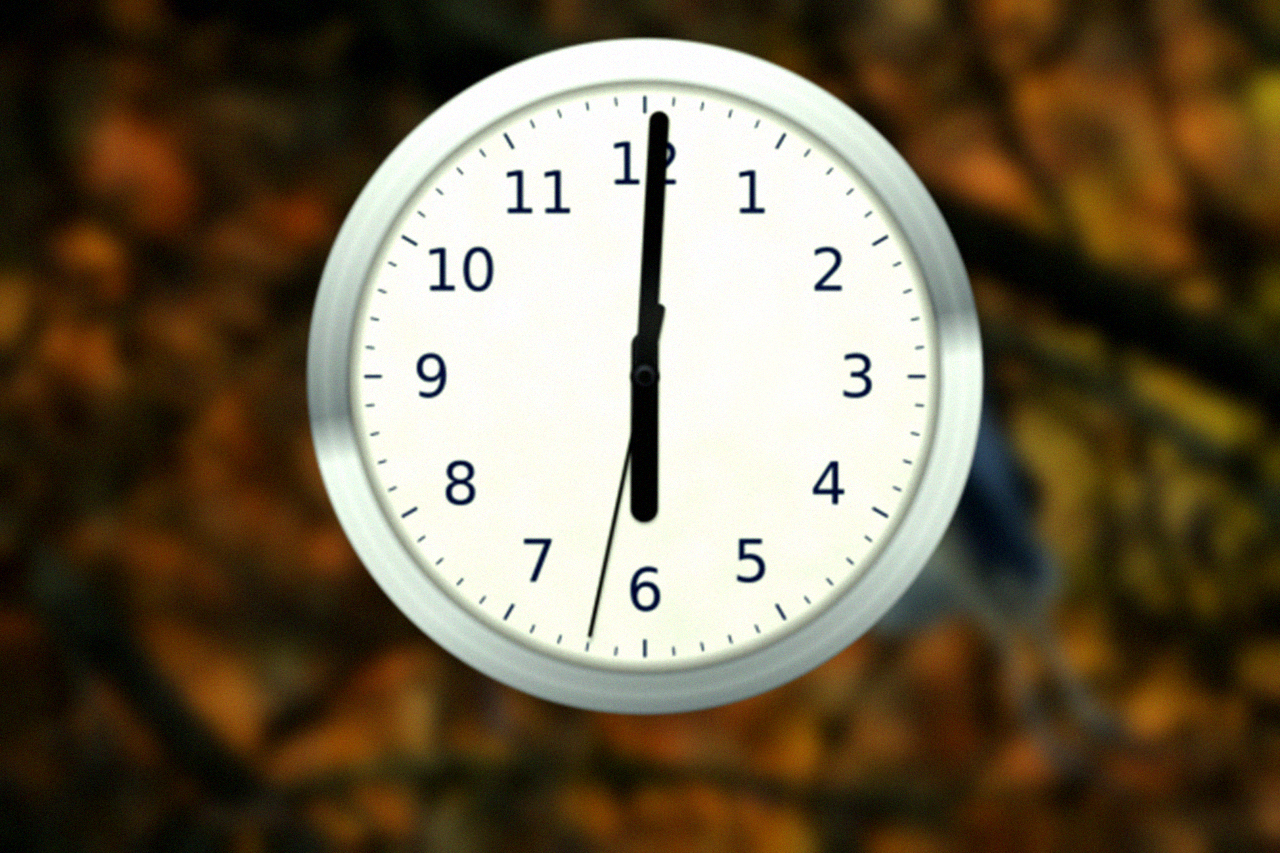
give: {"hour": 6, "minute": 0, "second": 32}
